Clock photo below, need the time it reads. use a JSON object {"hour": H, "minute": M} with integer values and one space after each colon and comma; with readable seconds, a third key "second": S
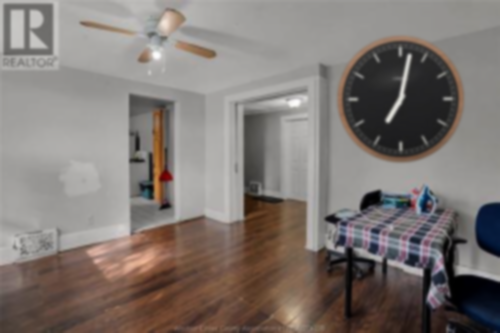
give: {"hour": 7, "minute": 2}
